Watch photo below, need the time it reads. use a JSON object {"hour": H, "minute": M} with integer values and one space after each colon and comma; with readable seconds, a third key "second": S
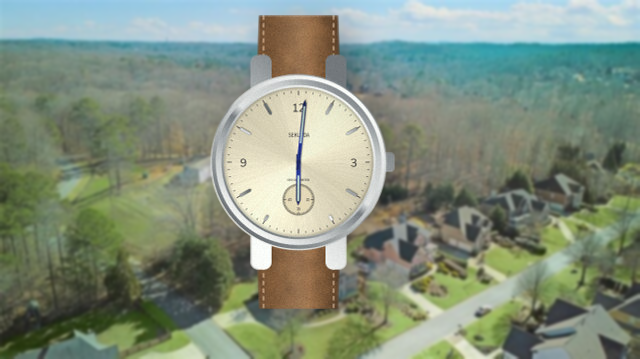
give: {"hour": 6, "minute": 1}
